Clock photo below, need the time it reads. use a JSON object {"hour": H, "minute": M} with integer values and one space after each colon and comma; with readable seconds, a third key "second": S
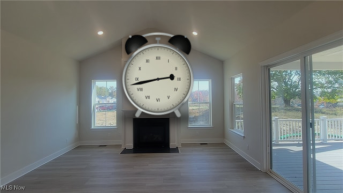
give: {"hour": 2, "minute": 43}
